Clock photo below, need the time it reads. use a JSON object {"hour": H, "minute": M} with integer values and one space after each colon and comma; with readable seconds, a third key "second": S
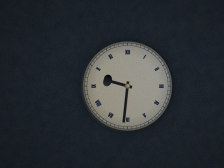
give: {"hour": 9, "minute": 31}
